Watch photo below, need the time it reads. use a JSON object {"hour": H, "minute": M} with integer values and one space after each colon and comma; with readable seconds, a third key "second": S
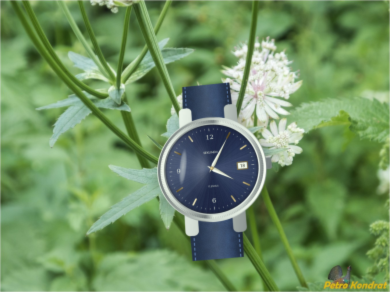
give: {"hour": 4, "minute": 5}
